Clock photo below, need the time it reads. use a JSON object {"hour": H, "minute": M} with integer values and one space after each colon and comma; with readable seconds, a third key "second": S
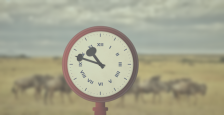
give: {"hour": 10, "minute": 48}
